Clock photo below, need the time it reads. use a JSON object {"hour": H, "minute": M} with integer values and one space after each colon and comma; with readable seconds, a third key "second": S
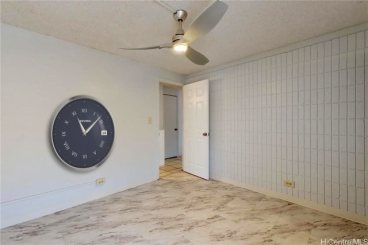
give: {"hour": 11, "minute": 8}
